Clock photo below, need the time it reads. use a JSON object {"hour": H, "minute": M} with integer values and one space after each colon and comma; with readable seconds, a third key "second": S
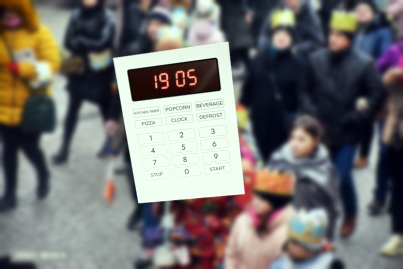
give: {"hour": 19, "minute": 5}
